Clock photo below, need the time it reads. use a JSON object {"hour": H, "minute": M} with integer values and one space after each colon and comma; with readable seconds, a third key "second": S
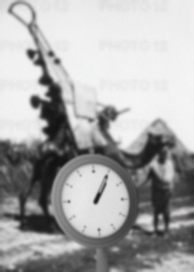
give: {"hour": 1, "minute": 5}
